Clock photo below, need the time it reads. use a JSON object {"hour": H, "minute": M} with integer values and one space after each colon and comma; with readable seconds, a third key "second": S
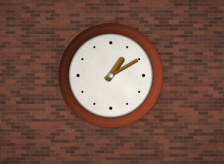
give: {"hour": 1, "minute": 10}
